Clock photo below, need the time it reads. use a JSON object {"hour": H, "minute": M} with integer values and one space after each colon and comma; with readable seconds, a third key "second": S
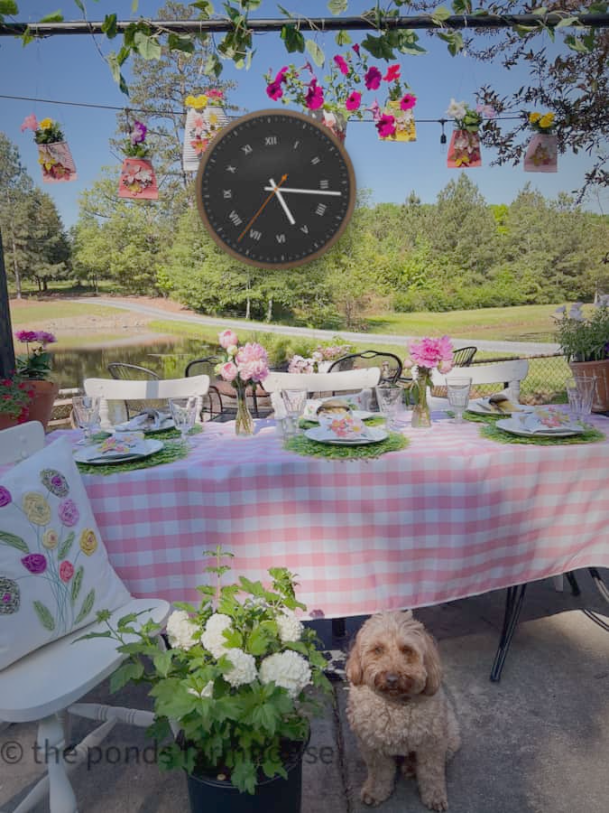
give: {"hour": 5, "minute": 16, "second": 37}
